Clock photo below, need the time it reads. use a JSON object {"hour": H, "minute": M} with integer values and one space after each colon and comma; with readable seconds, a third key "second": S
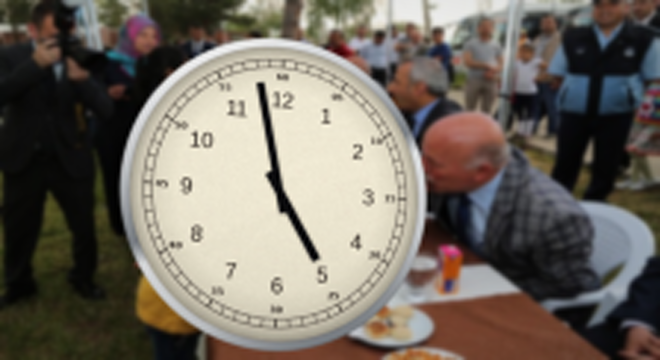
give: {"hour": 4, "minute": 58}
